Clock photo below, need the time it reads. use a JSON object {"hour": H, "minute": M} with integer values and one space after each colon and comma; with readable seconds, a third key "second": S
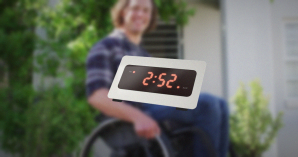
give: {"hour": 2, "minute": 52}
